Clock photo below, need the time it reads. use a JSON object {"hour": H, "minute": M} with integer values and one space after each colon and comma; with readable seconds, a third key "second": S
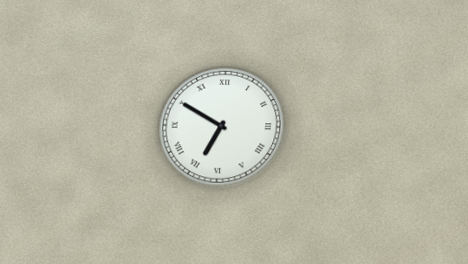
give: {"hour": 6, "minute": 50}
